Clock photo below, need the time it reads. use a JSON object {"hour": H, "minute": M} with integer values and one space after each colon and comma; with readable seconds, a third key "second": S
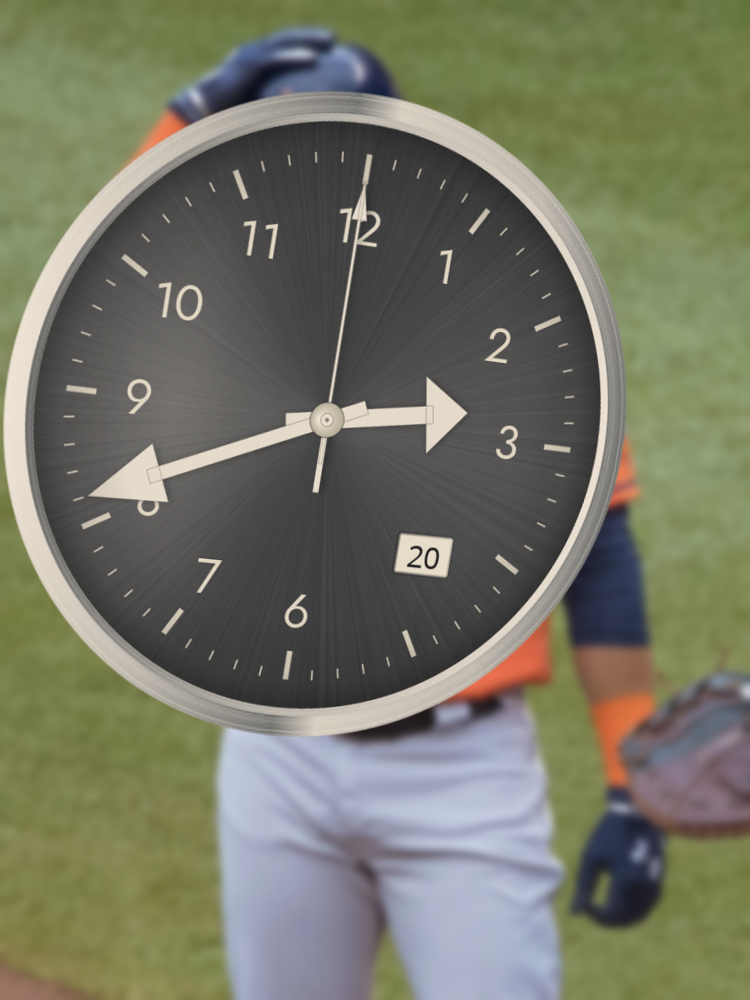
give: {"hour": 2, "minute": 41, "second": 0}
